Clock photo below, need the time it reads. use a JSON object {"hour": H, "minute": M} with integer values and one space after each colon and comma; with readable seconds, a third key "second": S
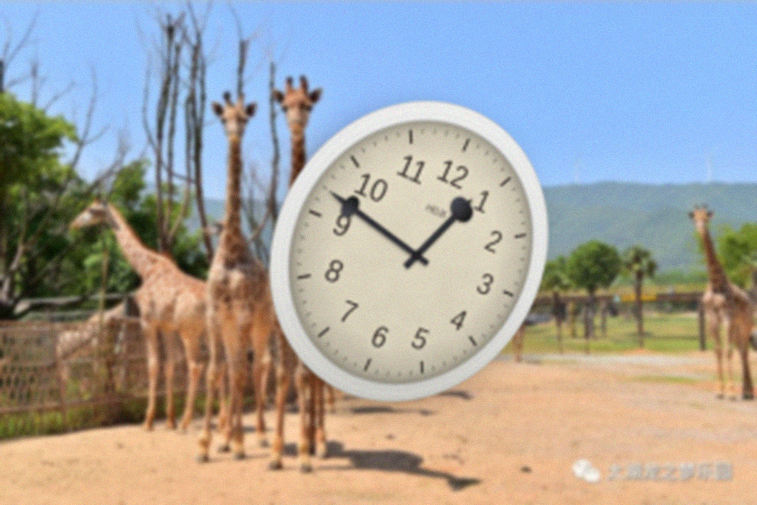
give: {"hour": 12, "minute": 47}
